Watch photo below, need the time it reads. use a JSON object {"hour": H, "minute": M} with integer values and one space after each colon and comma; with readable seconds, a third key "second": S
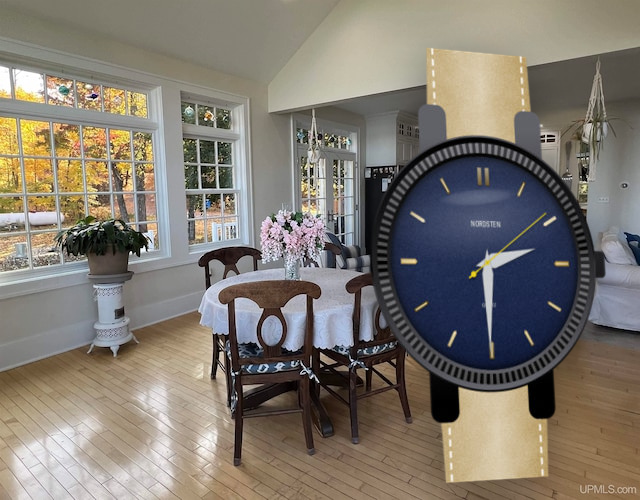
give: {"hour": 2, "minute": 30, "second": 9}
